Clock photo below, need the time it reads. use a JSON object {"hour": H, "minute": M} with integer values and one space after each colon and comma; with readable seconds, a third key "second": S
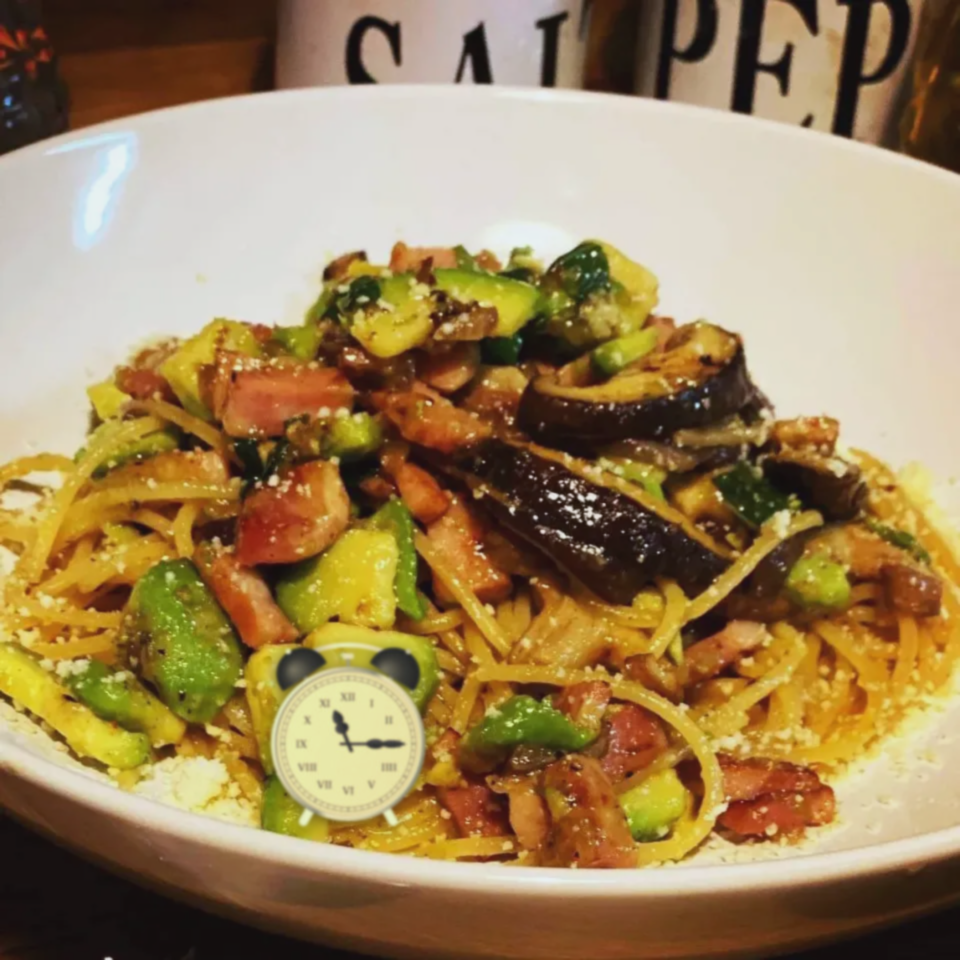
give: {"hour": 11, "minute": 15}
